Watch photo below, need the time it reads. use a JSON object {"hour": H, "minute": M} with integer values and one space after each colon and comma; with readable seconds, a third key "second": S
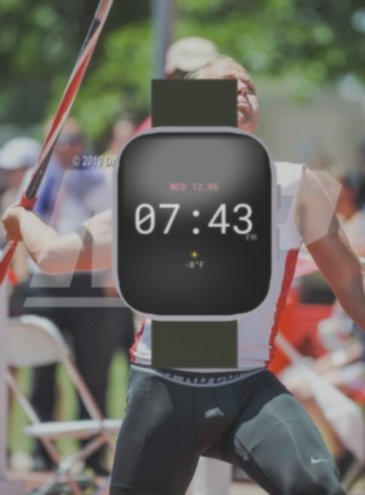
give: {"hour": 7, "minute": 43}
